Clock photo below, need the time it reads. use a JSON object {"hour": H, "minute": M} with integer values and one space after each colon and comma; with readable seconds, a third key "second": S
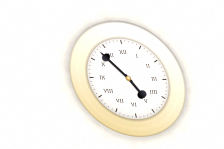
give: {"hour": 4, "minute": 53}
